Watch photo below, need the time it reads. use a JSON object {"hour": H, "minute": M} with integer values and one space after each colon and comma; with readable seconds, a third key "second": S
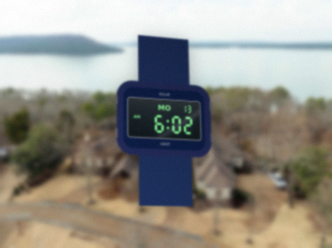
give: {"hour": 6, "minute": 2}
